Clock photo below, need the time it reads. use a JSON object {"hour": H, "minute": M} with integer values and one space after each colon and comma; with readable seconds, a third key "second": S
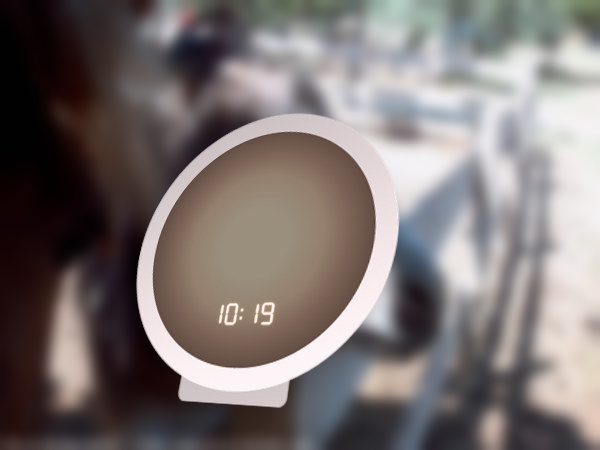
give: {"hour": 10, "minute": 19}
